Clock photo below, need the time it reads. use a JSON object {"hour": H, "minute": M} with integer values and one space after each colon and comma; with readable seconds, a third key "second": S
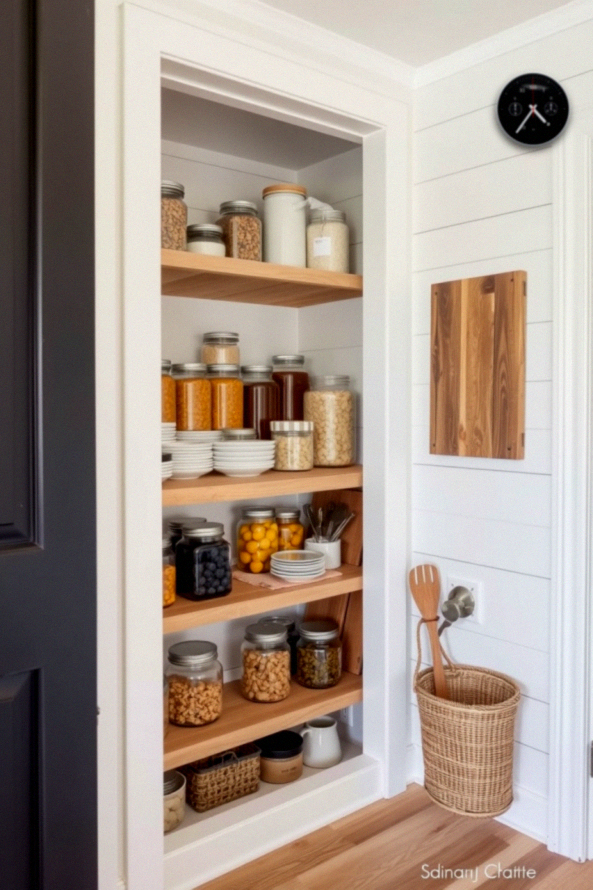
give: {"hour": 4, "minute": 36}
